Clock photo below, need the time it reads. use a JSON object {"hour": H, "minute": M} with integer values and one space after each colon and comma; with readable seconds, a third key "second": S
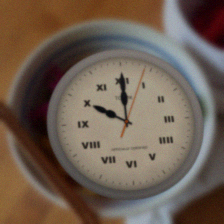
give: {"hour": 10, "minute": 0, "second": 4}
